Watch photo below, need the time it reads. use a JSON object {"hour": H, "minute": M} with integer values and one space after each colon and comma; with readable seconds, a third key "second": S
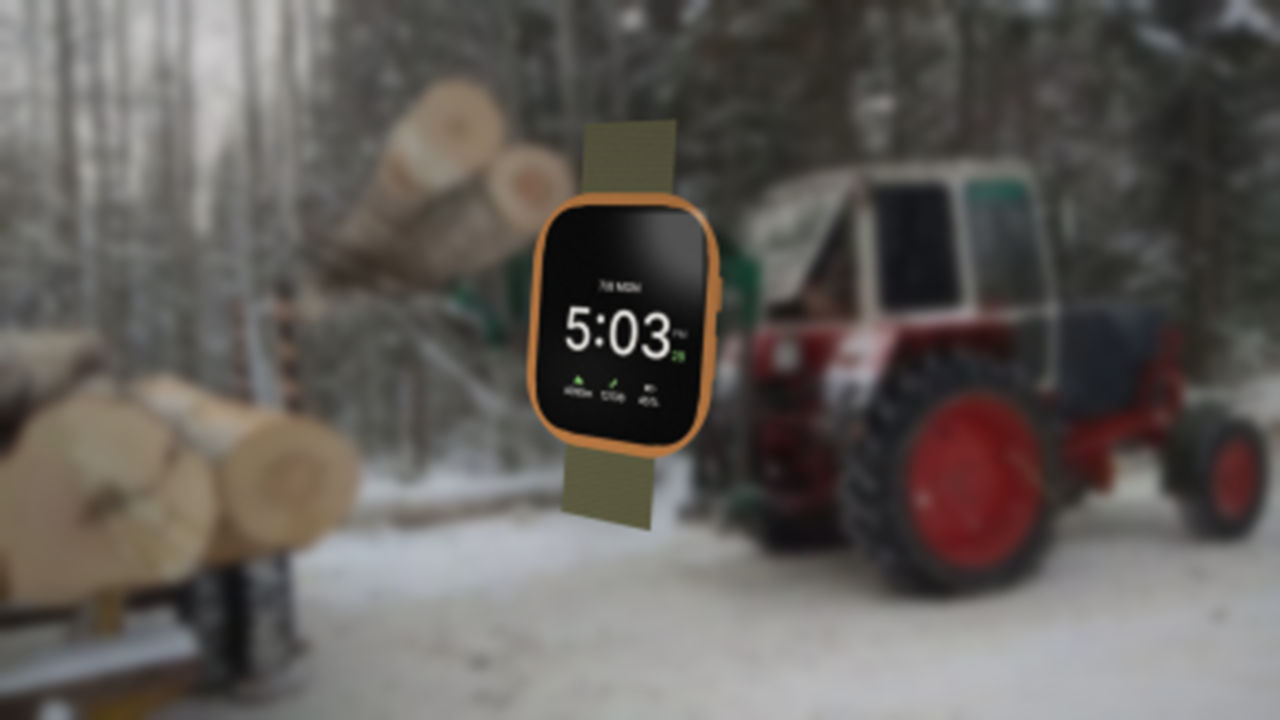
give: {"hour": 5, "minute": 3}
